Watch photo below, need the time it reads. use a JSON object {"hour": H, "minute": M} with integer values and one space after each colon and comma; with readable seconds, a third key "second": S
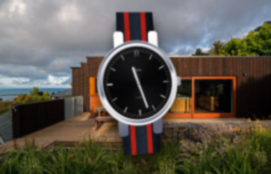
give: {"hour": 11, "minute": 27}
